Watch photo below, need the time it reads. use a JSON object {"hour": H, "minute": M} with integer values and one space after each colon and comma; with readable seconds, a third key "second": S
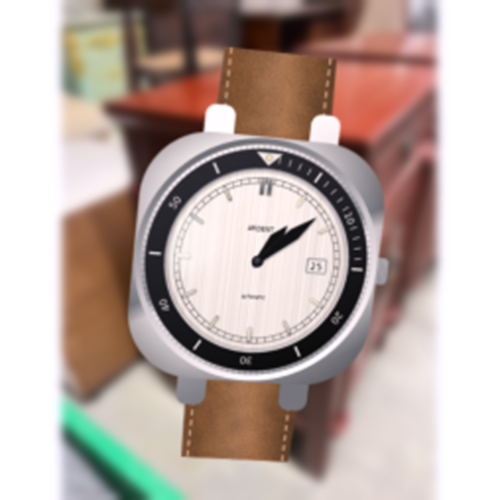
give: {"hour": 1, "minute": 8}
